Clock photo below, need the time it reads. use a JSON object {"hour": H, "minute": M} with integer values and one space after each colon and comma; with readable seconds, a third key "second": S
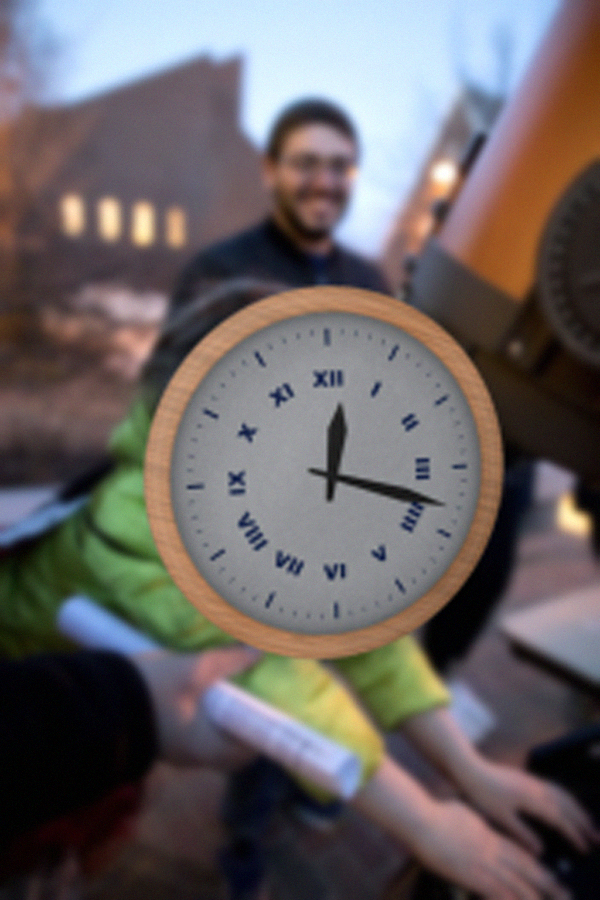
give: {"hour": 12, "minute": 18}
